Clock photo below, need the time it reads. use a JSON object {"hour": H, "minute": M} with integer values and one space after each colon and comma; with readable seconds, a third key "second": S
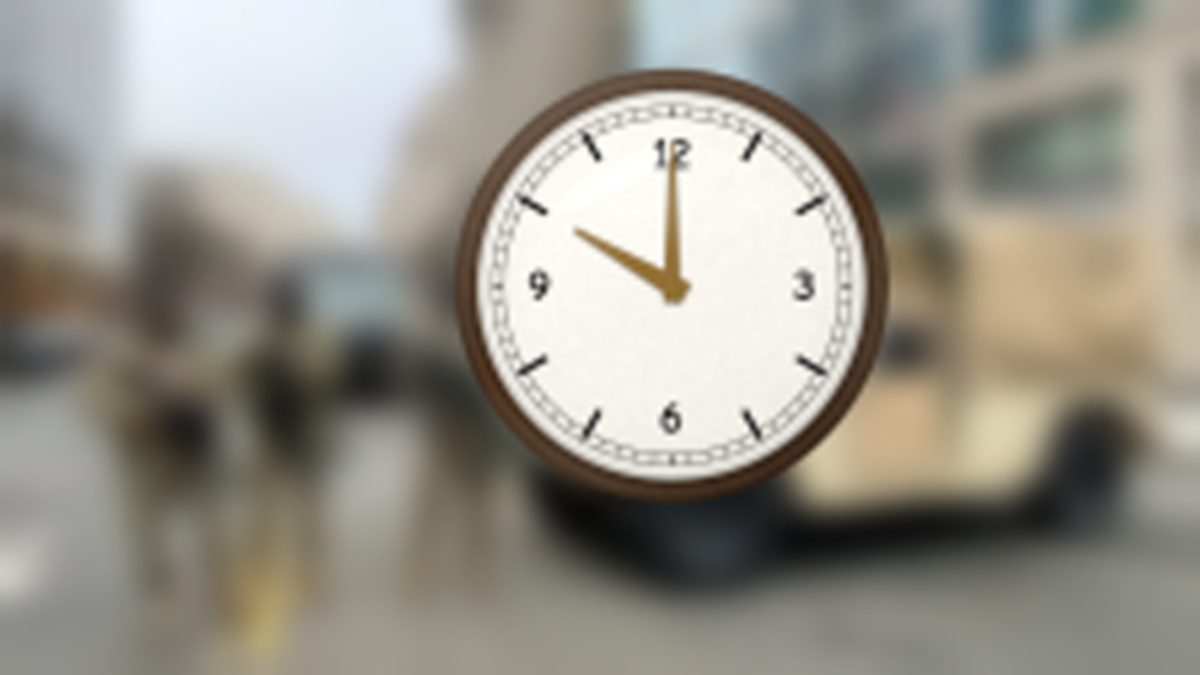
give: {"hour": 10, "minute": 0}
